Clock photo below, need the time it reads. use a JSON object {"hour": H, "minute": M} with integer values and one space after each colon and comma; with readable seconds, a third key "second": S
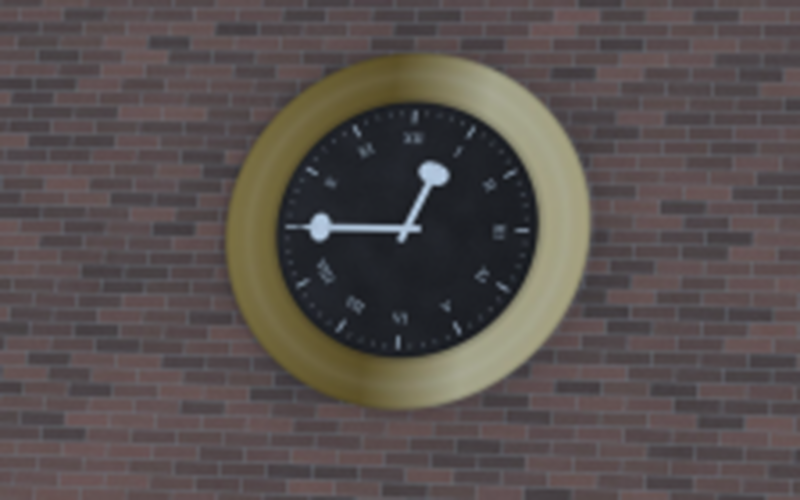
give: {"hour": 12, "minute": 45}
